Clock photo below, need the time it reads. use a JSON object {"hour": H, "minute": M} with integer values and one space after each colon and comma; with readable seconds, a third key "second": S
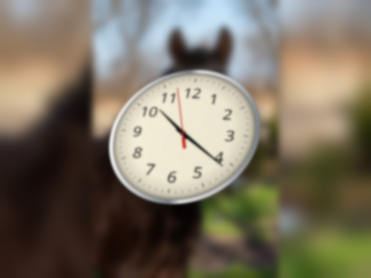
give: {"hour": 10, "minute": 20, "second": 57}
